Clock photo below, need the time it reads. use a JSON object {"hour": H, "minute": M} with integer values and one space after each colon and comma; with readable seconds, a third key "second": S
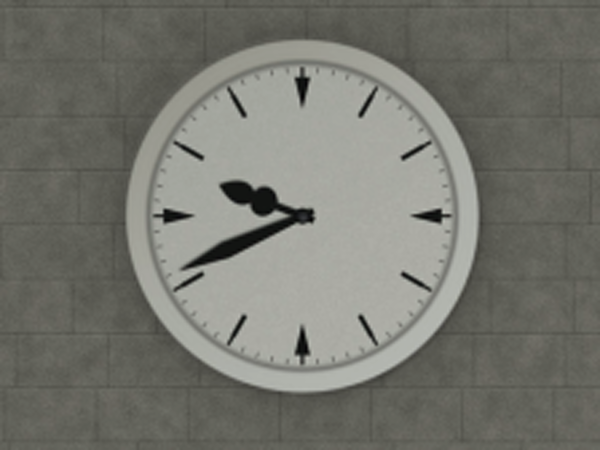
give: {"hour": 9, "minute": 41}
